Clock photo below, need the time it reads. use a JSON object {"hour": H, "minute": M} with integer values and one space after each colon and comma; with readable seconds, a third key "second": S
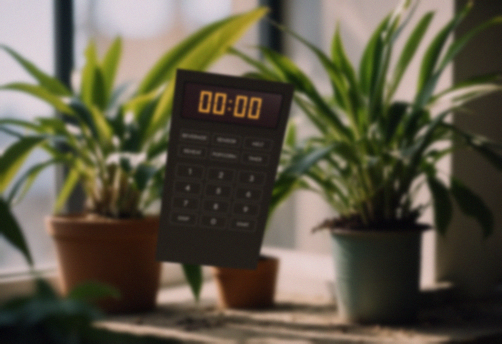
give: {"hour": 0, "minute": 0}
